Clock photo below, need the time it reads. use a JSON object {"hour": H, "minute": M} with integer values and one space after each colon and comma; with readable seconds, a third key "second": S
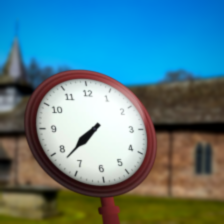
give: {"hour": 7, "minute": 38}
